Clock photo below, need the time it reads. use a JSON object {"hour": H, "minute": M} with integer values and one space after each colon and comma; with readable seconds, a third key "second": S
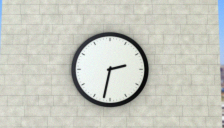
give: {"hour": 2, "minute": 32}
